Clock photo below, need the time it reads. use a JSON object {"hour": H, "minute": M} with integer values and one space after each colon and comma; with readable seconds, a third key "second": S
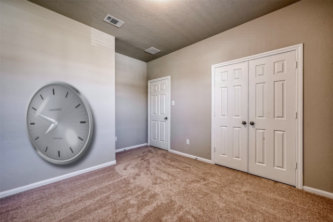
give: {"hour": 7, "minute": 49}
